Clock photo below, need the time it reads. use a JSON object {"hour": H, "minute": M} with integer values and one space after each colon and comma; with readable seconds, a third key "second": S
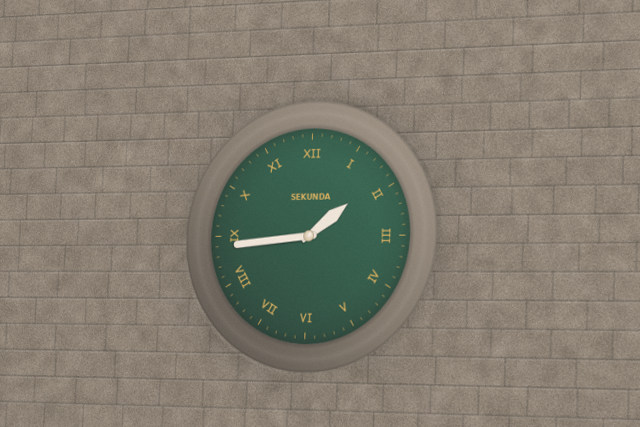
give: {"hour": 1, "minute": 44}
